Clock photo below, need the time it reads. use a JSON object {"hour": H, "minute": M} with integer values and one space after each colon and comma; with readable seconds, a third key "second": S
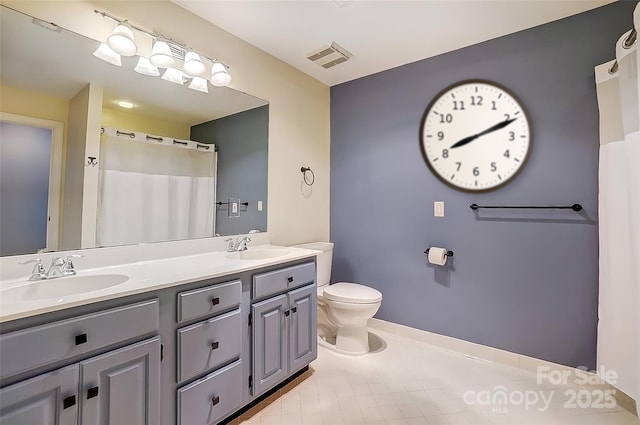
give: {"hour": 8, "minute": 11}
